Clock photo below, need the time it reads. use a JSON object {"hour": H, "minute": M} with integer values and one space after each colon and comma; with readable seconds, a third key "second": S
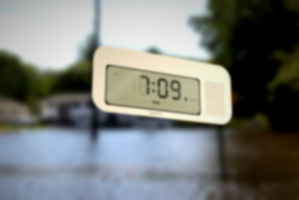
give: {"hour": 7, "minute": 9}
